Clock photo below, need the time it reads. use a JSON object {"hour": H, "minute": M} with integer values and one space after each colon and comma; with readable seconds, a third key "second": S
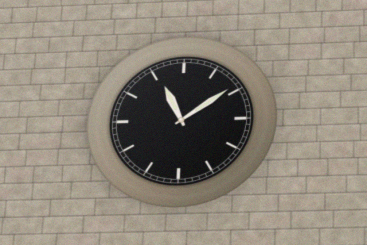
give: {"hour": 11, "minute": 9}
